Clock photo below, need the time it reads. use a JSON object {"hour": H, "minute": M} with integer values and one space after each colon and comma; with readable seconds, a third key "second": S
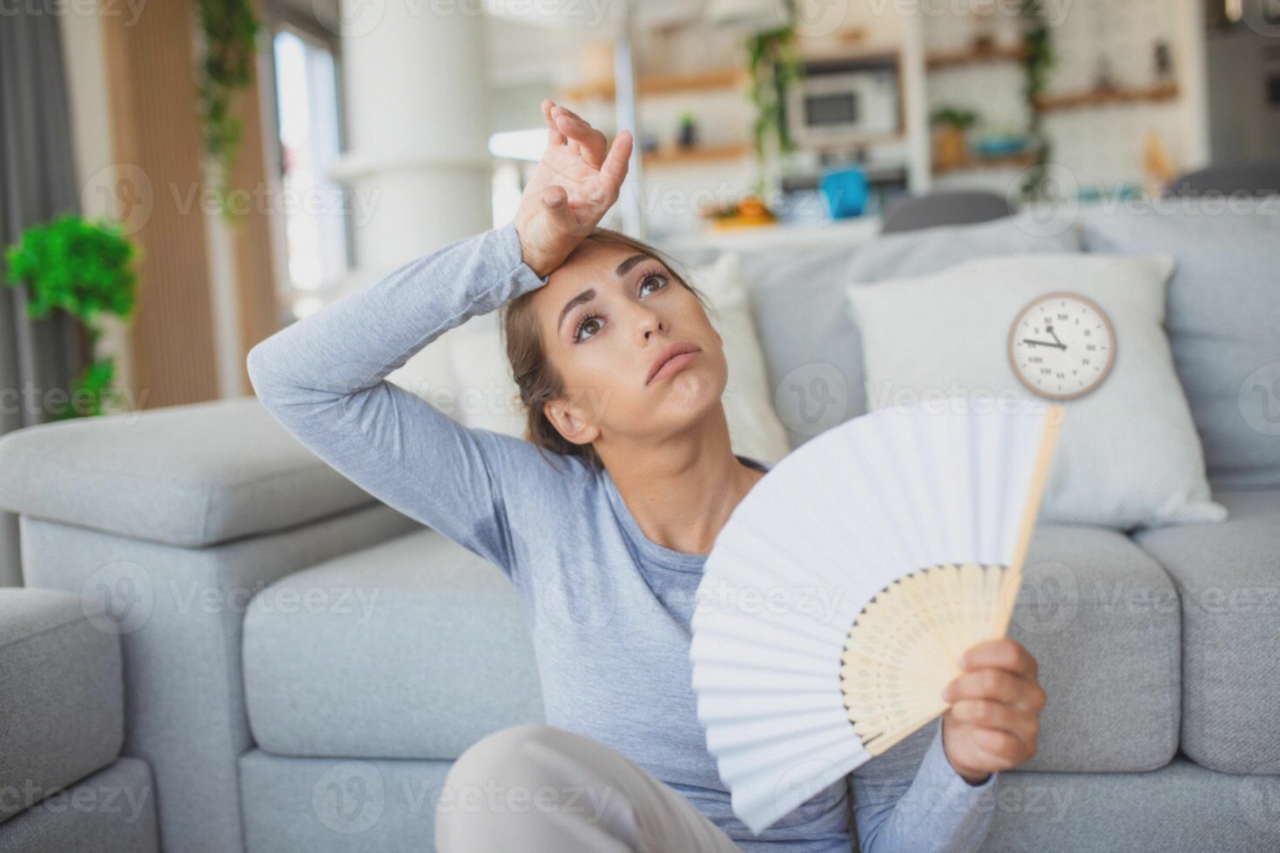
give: {"hour": 10, "minute": 46}
